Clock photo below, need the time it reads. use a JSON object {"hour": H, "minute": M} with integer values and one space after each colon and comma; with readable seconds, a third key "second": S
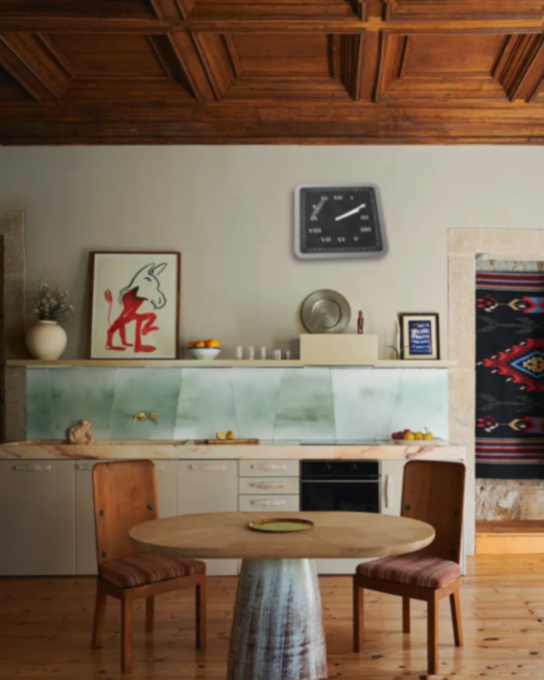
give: {"hour": 2, "minute": 10}
